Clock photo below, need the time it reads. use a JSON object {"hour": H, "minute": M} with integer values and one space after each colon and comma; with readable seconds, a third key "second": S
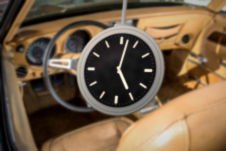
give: {"hour": 5, "minute": 2}
